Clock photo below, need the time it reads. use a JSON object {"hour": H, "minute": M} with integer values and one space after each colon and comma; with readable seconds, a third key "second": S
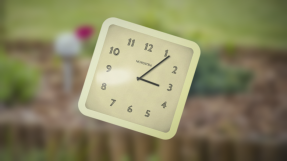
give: {"hour": 3, "minute": 6}
